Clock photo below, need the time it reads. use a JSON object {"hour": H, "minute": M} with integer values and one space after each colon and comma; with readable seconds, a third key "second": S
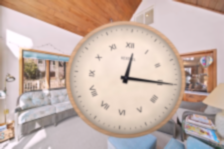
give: {"hour": 12, "minute": 15}
